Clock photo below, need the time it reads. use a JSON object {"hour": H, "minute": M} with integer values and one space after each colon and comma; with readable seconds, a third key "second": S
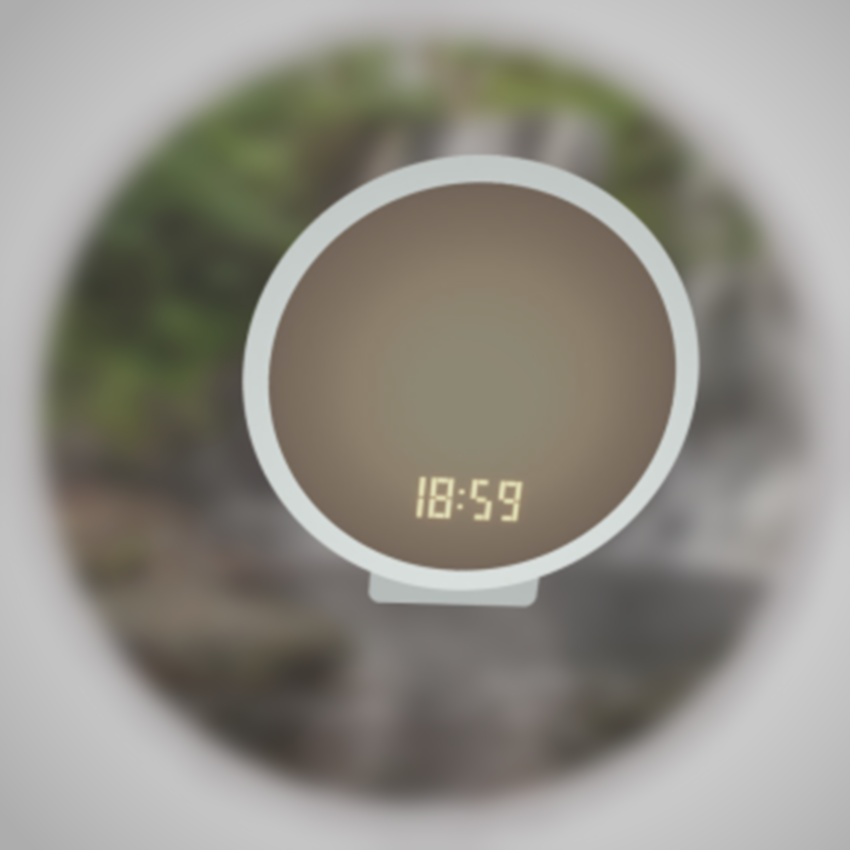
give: {"hour": 18, "minute": 59}
